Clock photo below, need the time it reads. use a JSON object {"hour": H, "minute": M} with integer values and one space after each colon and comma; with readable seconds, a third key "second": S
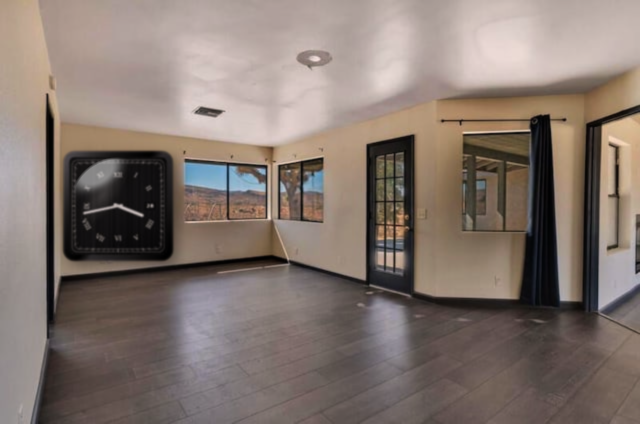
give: {"hour": 3, "minute": 43}
